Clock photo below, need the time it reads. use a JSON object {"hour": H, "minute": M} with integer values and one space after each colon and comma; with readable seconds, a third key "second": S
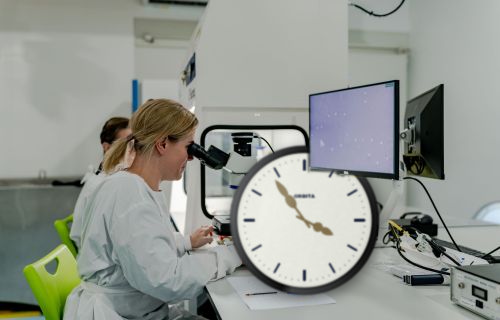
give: {"hour": 3, "minute": 54}
